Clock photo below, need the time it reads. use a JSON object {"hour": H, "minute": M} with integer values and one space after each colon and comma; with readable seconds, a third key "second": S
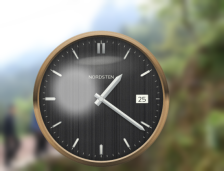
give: {"hour": 1, "minute": 21}
